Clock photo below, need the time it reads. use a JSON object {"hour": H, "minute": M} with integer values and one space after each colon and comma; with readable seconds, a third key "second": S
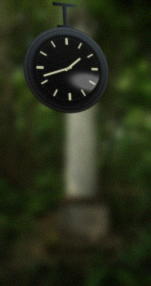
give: {"hour": 1, "minute": 42}
